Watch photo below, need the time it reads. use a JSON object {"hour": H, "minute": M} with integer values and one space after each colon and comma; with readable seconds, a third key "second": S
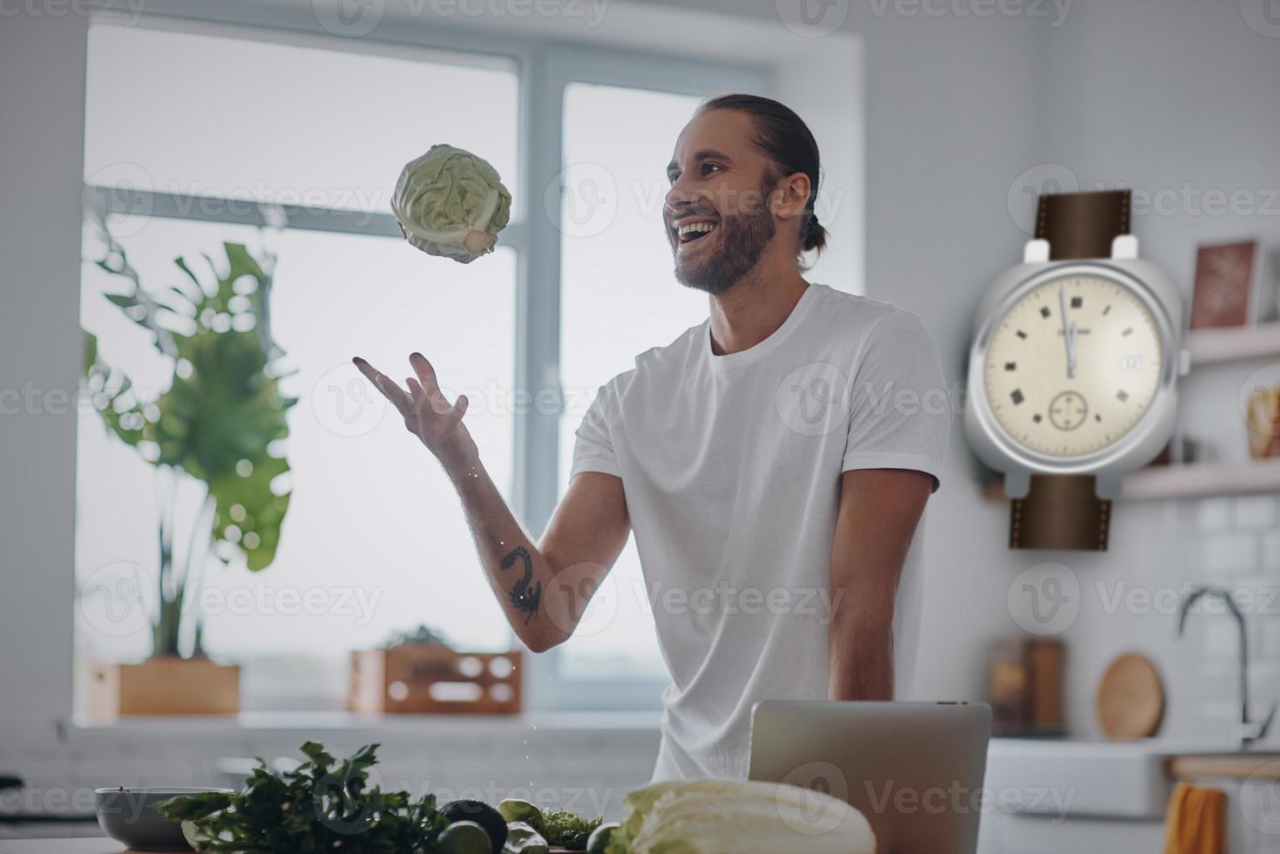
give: {"hour": 11, "minute": 58}
